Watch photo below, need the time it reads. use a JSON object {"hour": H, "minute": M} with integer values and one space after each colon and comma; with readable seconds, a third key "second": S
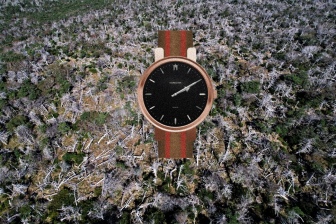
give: {"hour": 2, "minute": 10}
